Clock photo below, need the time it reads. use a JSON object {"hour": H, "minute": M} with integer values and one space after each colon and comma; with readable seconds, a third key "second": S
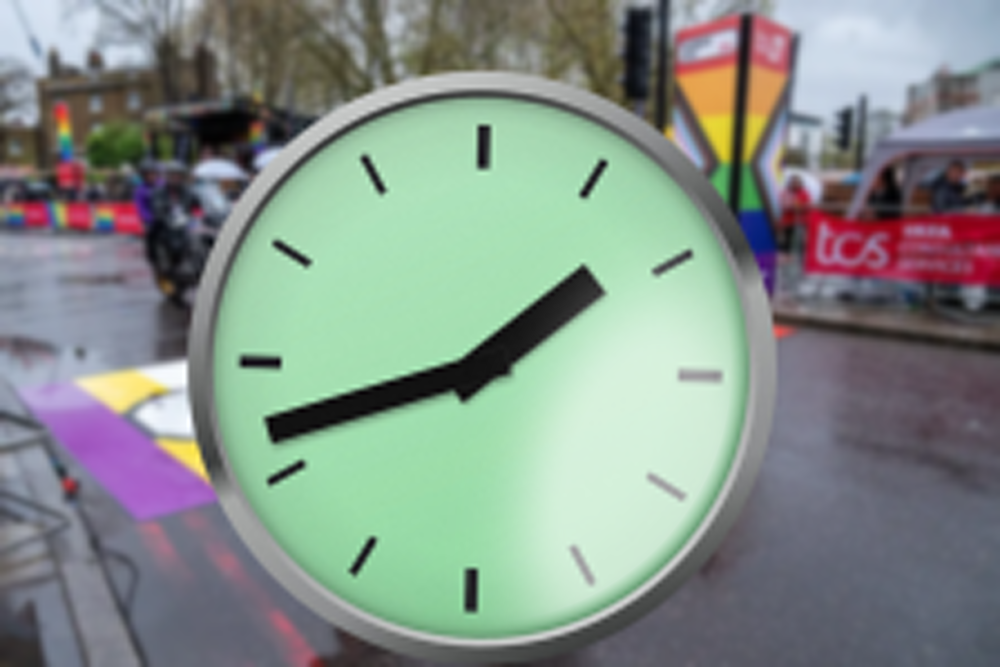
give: {"hour": 1, "minute": 42}
